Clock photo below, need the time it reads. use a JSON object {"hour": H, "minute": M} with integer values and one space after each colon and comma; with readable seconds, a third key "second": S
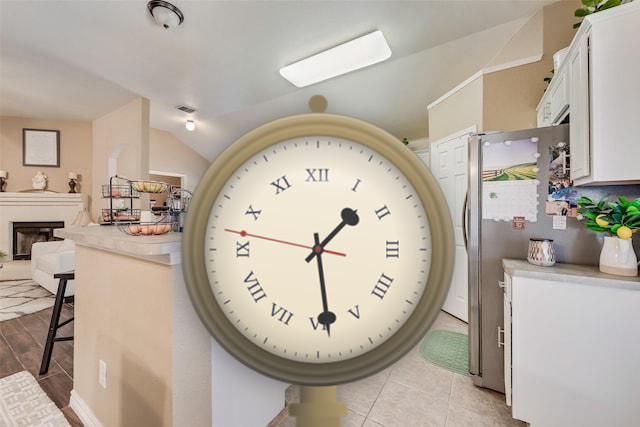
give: {"hour": 1, "minute": 28, "second": 47}
